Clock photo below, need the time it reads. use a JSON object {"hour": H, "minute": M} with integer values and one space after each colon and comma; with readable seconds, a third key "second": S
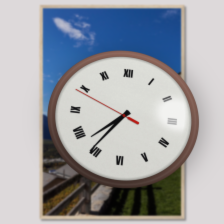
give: {"hour": 7, "minute": 35, "second": 49}
